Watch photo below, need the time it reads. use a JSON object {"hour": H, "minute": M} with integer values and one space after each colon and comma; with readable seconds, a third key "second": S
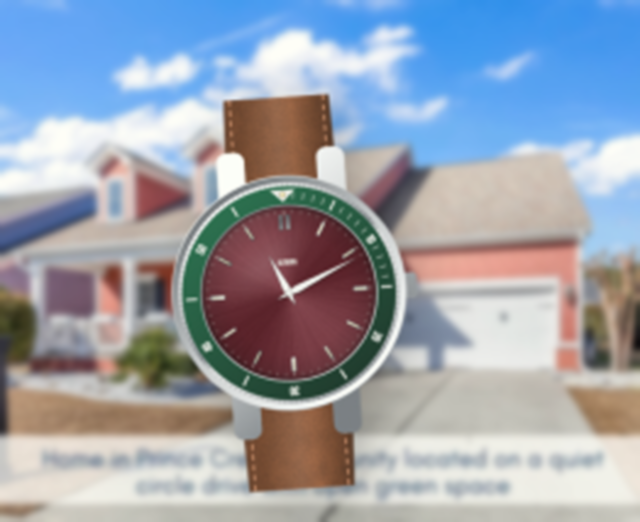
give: {"hour": 11, "minute": 11}
